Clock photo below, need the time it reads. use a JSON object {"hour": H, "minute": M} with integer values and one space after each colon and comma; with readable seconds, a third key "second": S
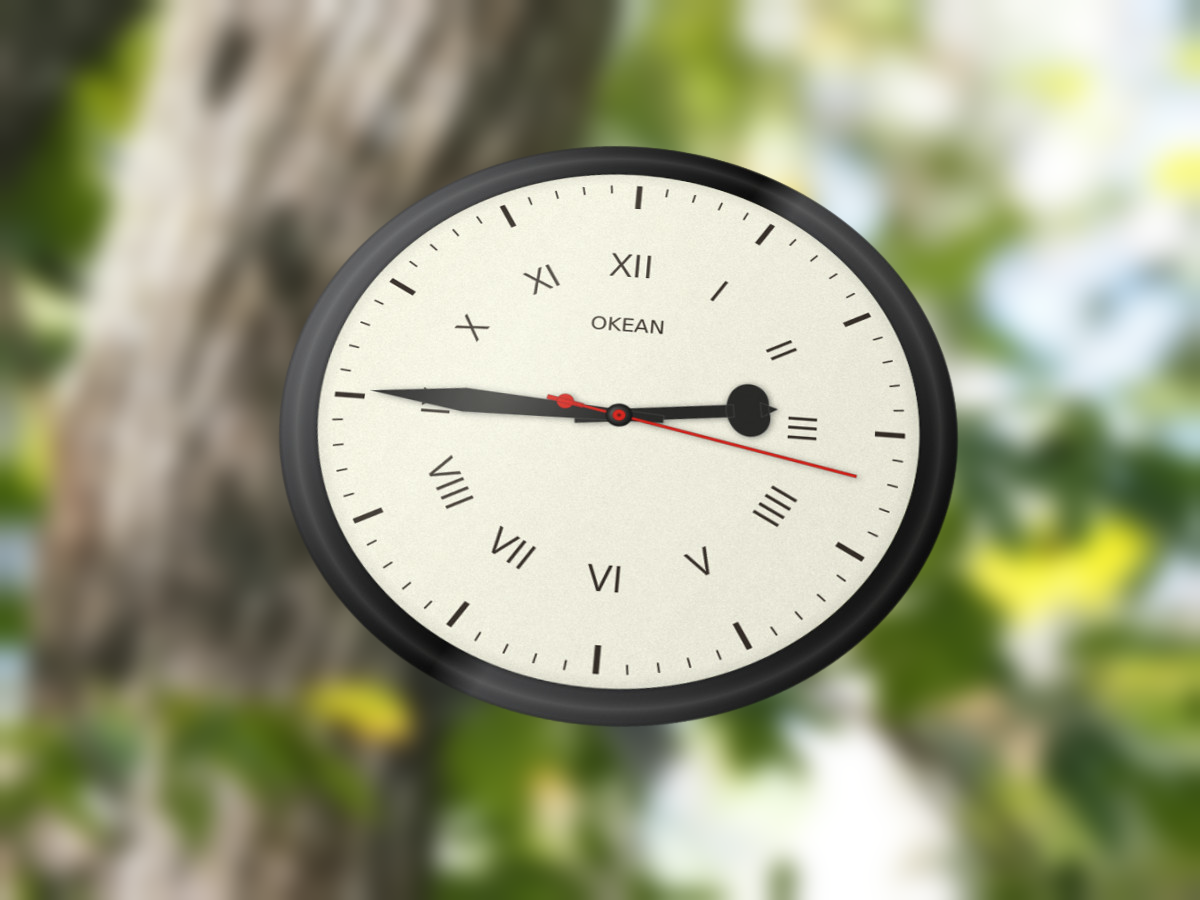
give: {"hour": 2, "minute": 45, "second": 17}
